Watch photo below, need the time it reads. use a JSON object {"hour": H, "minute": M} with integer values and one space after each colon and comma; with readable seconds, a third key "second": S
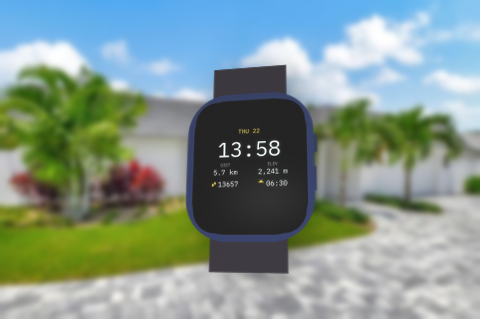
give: {"hour": 13, "minute": 58}
